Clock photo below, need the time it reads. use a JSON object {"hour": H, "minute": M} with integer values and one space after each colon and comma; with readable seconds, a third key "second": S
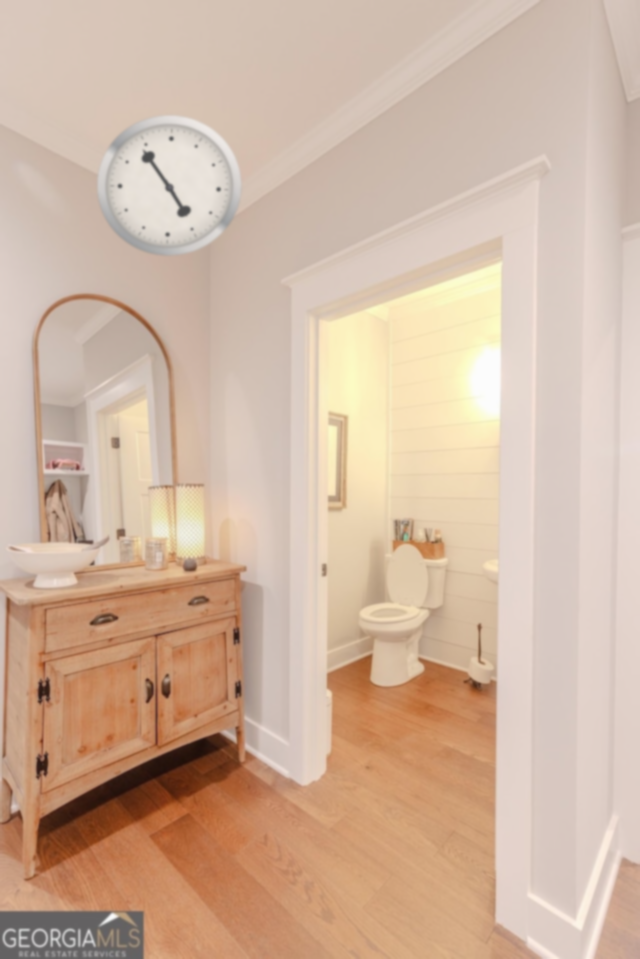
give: {"hour": 4, "minute": 54}
